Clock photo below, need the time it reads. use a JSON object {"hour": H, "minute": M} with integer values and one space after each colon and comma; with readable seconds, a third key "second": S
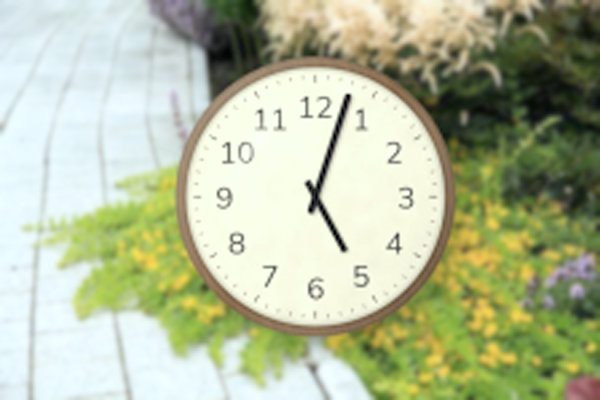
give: {"hour": 5, "minute": 3}
